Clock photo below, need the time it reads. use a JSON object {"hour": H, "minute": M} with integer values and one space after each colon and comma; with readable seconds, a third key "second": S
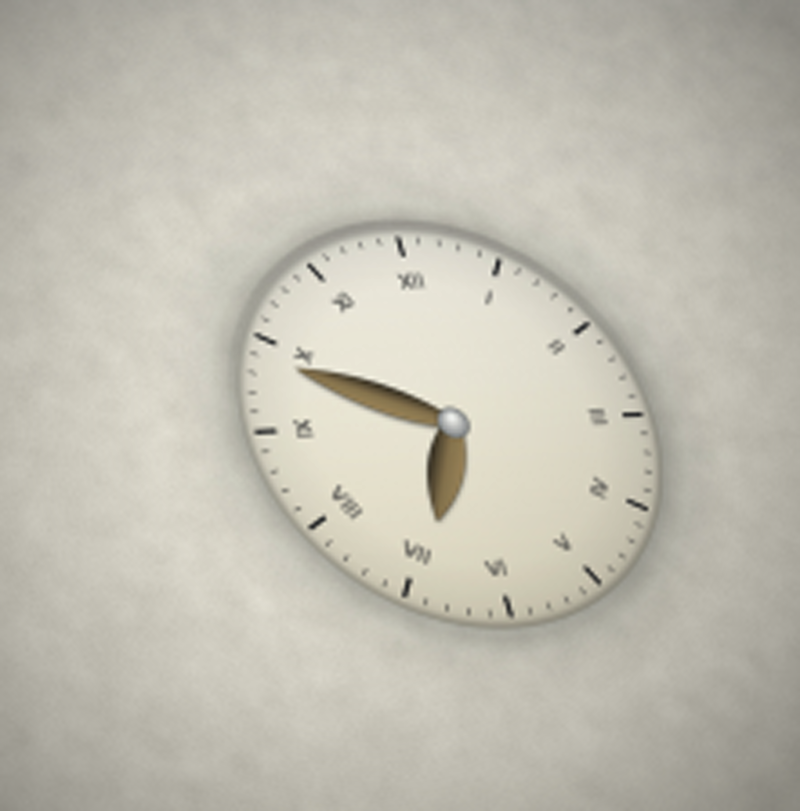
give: {"hour": 6, "minute": 49}
